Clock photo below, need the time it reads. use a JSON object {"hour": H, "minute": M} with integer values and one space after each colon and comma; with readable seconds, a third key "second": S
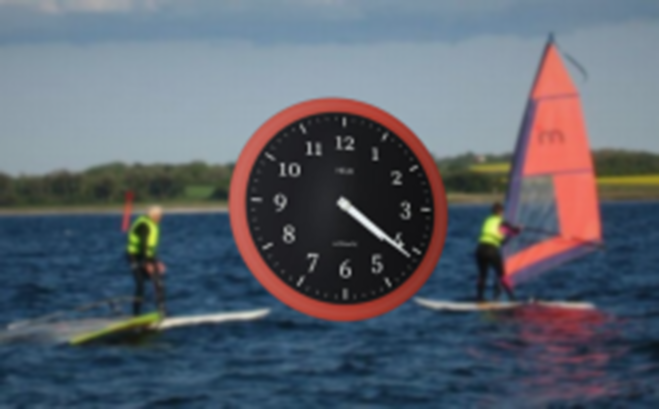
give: {"hour": 4, "minute": 21}
